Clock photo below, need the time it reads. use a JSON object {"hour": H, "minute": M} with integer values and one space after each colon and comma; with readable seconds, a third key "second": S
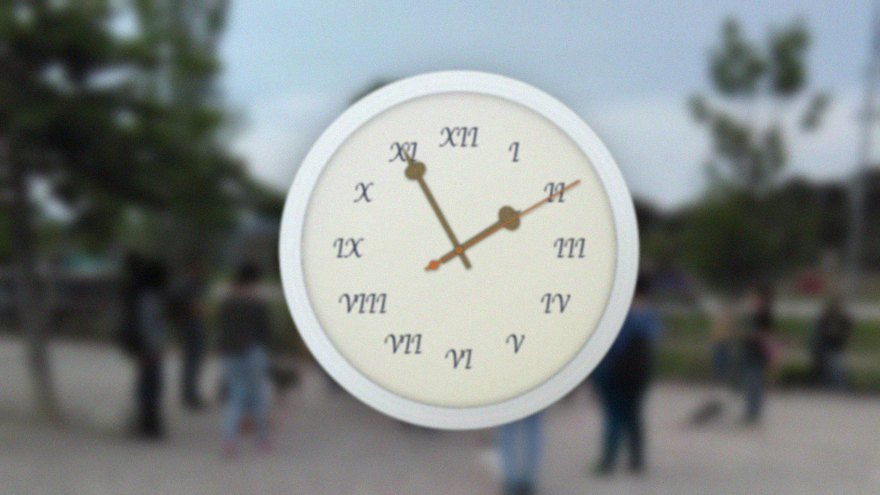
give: {"hour": 1, "minute": 55, "second": 10}
